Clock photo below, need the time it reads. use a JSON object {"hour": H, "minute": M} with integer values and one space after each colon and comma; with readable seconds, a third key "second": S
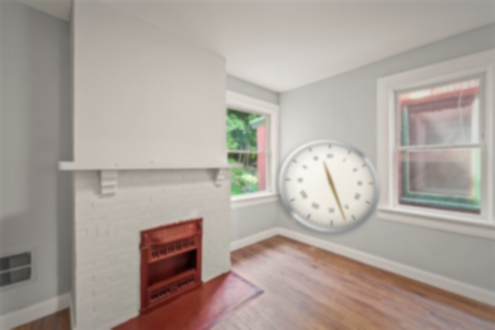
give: {"hour": 11, "minute": 27}
